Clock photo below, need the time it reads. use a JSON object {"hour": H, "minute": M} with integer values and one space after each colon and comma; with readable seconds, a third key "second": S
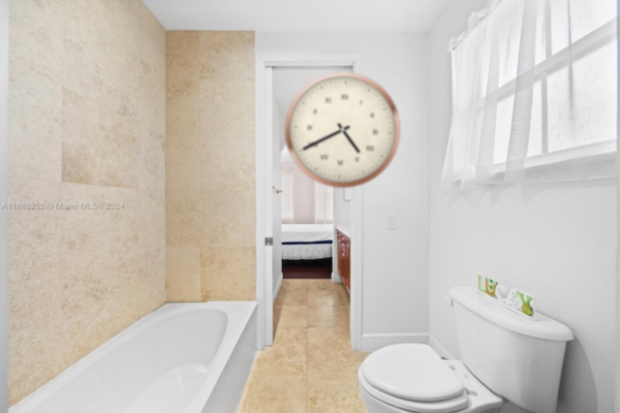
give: {"hour": 4, "minute": 40}
